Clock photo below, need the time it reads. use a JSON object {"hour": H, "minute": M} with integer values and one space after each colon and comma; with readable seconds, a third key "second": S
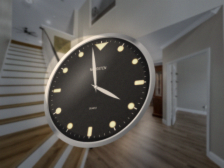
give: {"hour": 3, "minute": 58}
